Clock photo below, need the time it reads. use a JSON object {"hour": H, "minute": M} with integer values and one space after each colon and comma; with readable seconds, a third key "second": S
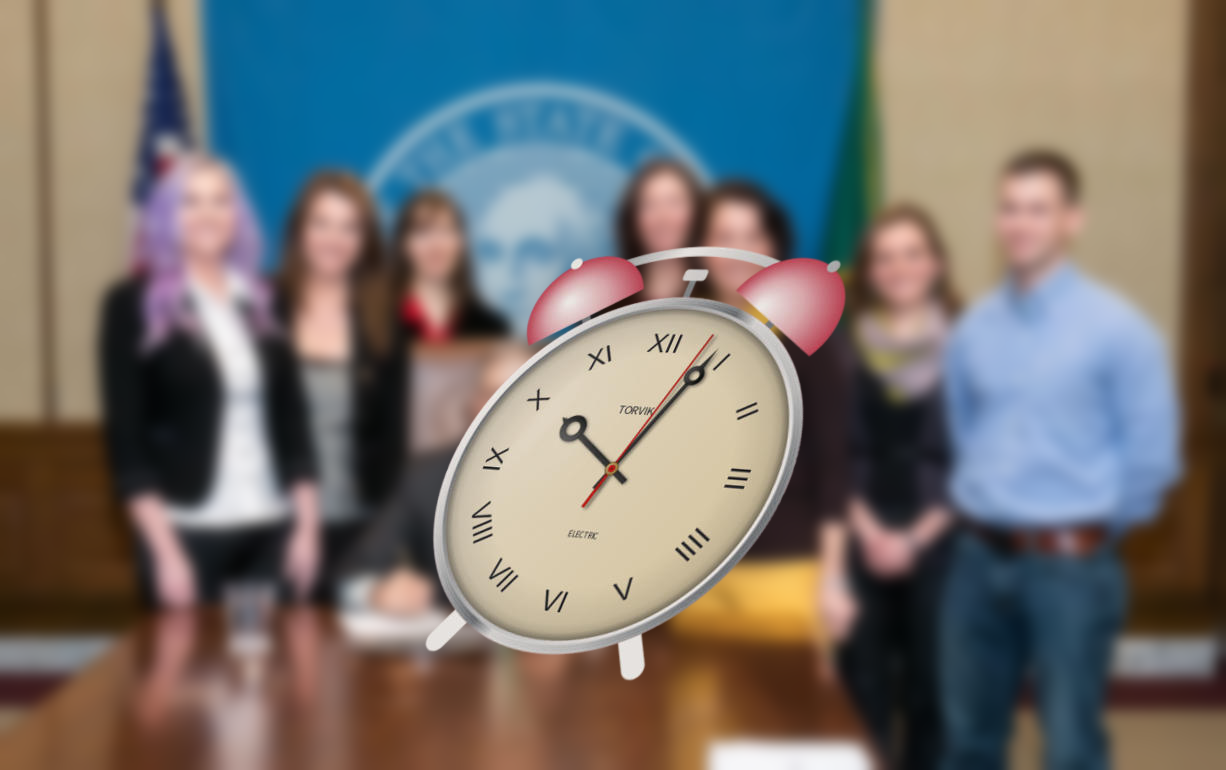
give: {"hour": 10, "minute": 4, "second": 3}
